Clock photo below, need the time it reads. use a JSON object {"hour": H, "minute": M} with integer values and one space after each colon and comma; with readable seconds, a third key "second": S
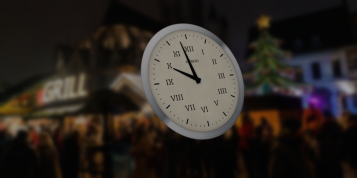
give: {"hour": 9, "minute": 58}
